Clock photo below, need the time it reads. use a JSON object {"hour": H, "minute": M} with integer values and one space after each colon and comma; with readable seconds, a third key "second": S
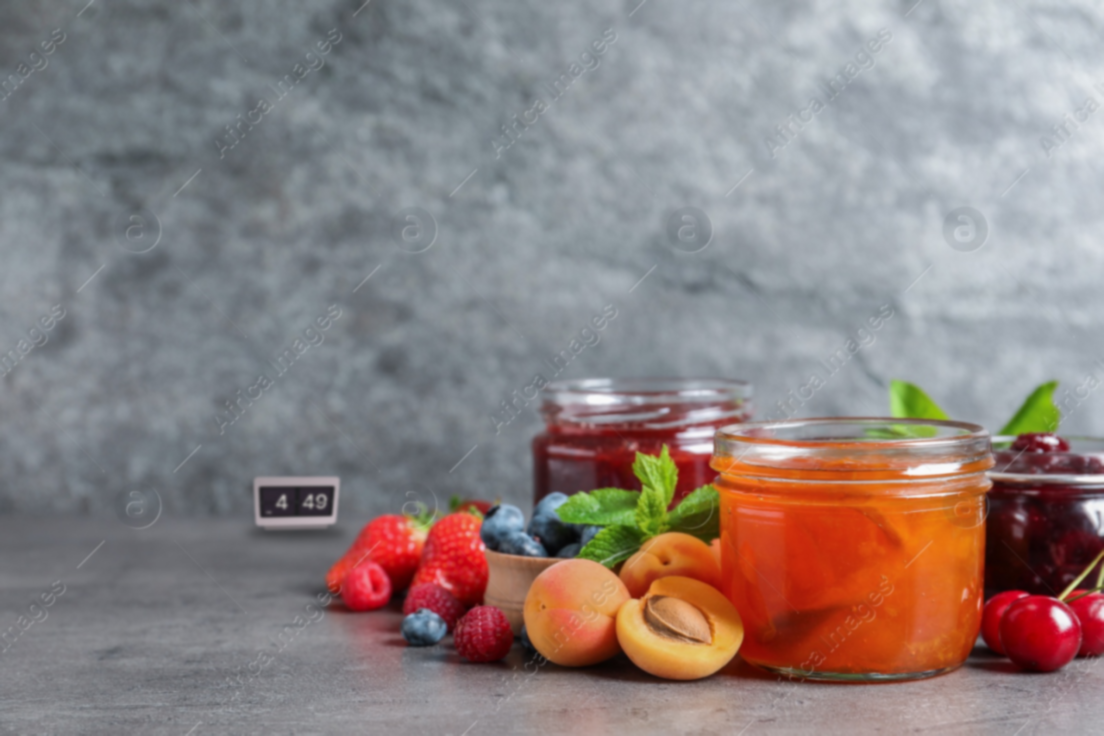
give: {"hour": 4, "minute": 49}
